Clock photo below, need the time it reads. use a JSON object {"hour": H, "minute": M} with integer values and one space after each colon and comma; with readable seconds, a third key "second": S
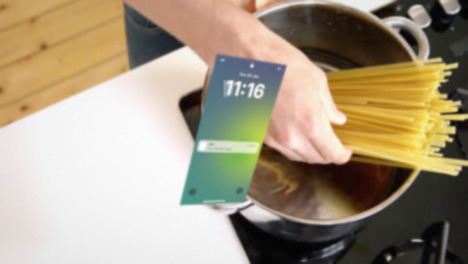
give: {"hour": 11, "minute": 16}
